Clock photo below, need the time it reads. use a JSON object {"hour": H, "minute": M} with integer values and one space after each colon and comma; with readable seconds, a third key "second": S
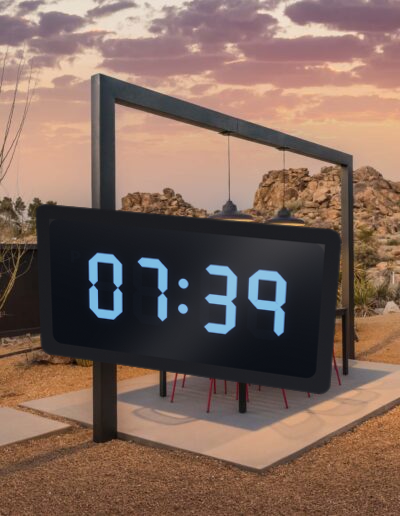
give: {"hour": 7, "minute": 39}
